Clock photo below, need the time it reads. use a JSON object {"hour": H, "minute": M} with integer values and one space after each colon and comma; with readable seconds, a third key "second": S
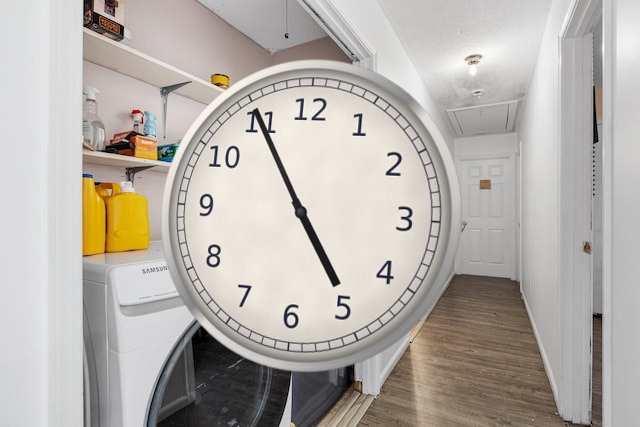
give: {"hour": 4, "minute": 55}
